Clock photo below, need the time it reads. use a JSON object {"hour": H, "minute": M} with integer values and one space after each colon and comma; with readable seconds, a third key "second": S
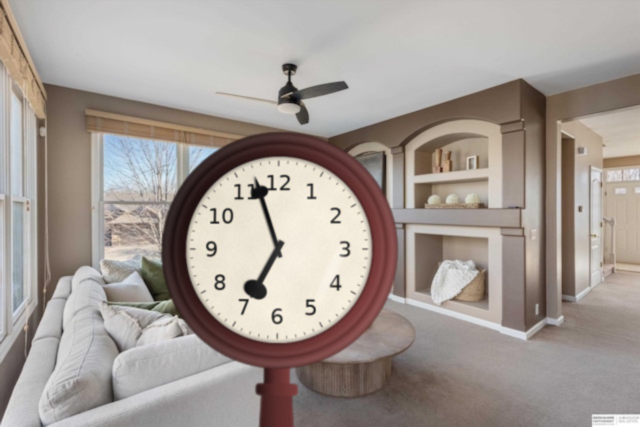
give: {"hour": 6, "minute": 57}
